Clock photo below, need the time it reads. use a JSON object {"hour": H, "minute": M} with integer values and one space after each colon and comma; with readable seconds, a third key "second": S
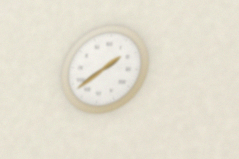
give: {"hour": 1, "minute": 38}
